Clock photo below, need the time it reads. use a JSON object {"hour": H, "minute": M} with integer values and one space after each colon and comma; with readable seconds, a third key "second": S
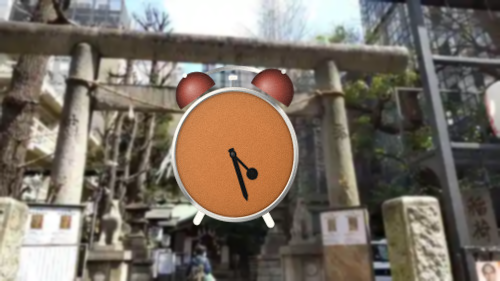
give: {"hour": 4, "minute": 27}
